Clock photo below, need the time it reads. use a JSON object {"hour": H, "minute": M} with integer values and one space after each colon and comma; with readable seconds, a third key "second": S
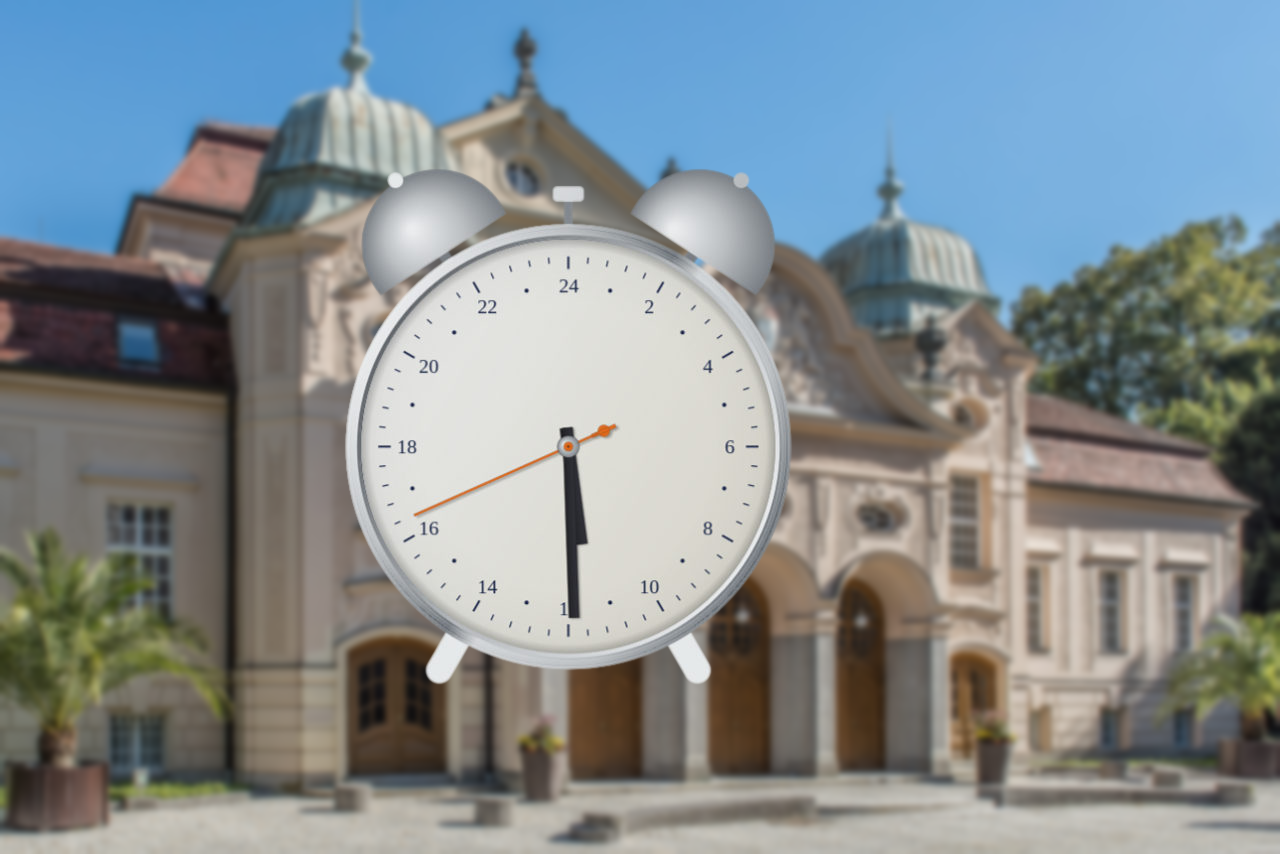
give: {"hour": 11, "minute": 29, "second": 41}
